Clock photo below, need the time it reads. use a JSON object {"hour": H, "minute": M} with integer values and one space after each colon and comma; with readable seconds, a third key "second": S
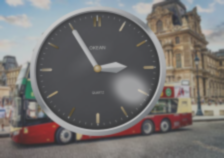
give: {"hour": 2, "minute": 55}
